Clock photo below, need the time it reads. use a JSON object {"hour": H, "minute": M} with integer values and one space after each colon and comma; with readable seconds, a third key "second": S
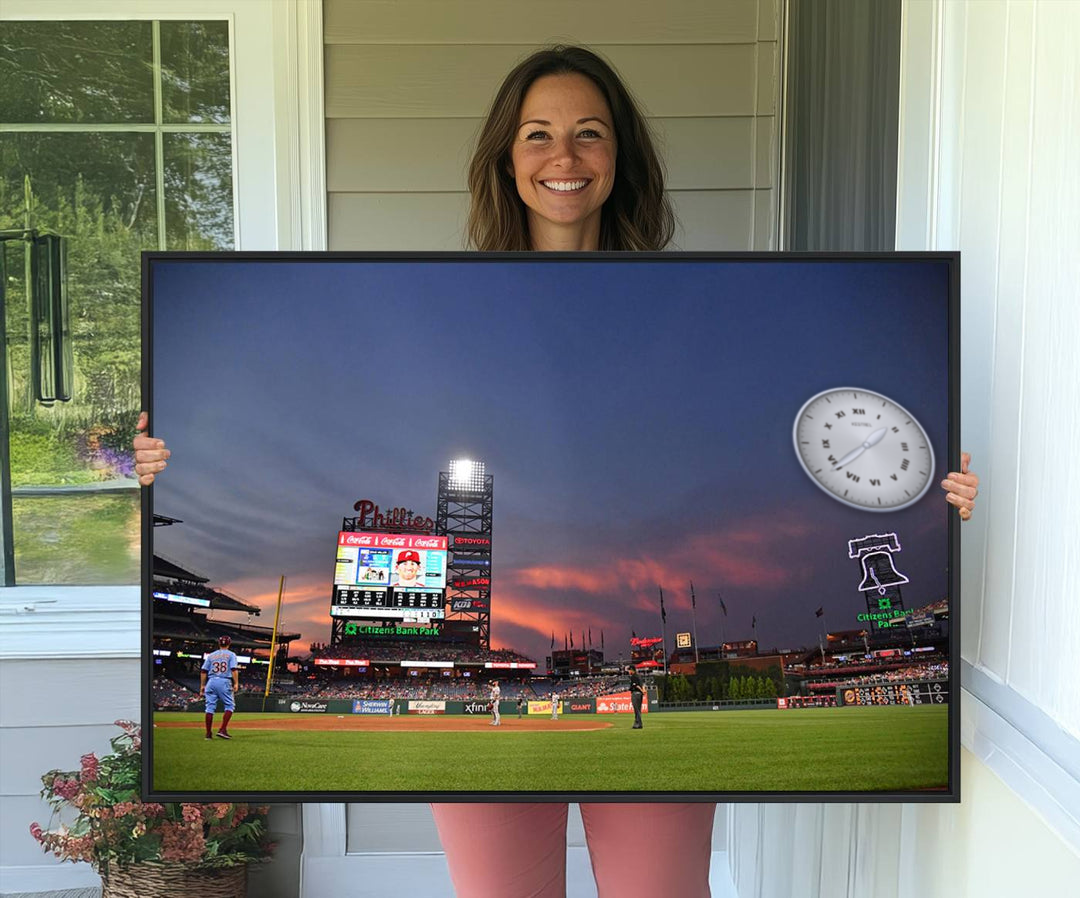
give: {"hour": 1, "minute": 39}
